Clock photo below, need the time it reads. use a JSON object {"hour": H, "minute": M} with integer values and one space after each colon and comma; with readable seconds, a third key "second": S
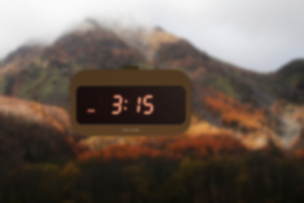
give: {"hour": 3, "minute": 15}
